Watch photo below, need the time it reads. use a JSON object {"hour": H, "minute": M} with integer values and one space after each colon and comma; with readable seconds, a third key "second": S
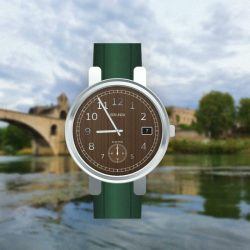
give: {"hour": 8, "minute": 55}
